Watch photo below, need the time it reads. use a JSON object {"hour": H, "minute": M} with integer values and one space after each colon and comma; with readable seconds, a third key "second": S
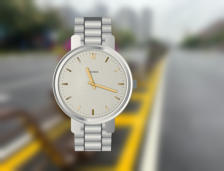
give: {"hour": 11, "minute": 18}
